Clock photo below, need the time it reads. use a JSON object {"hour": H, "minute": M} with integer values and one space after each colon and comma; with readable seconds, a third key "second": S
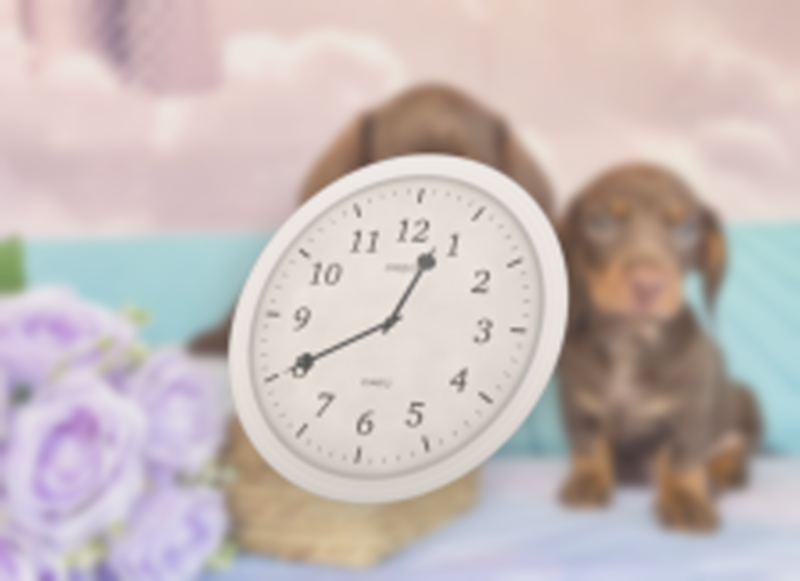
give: {"hour": 12, "minute": 40}
